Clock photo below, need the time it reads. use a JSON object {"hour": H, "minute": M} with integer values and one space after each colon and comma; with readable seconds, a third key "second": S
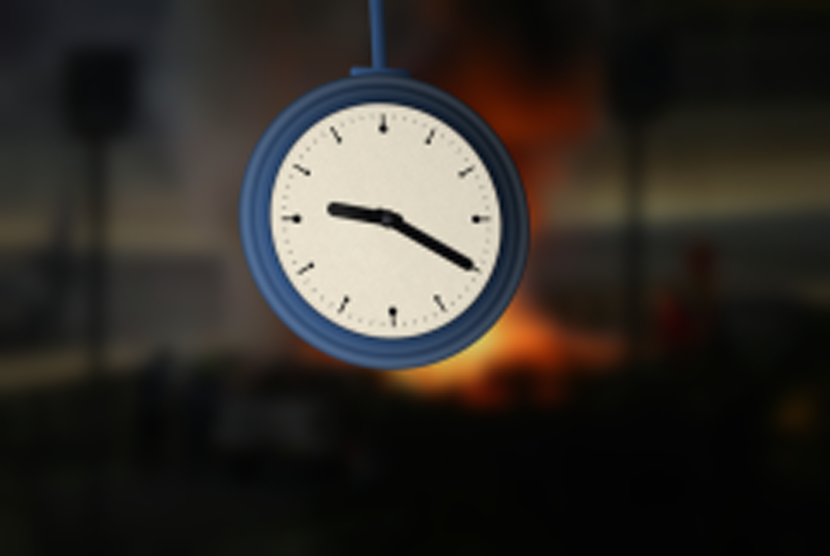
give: {"hour": 9, "minute": 20}
